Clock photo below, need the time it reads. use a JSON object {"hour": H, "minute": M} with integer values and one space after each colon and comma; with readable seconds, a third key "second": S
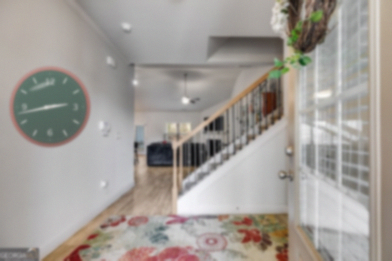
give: {"hour": 2, "minute": 43}
